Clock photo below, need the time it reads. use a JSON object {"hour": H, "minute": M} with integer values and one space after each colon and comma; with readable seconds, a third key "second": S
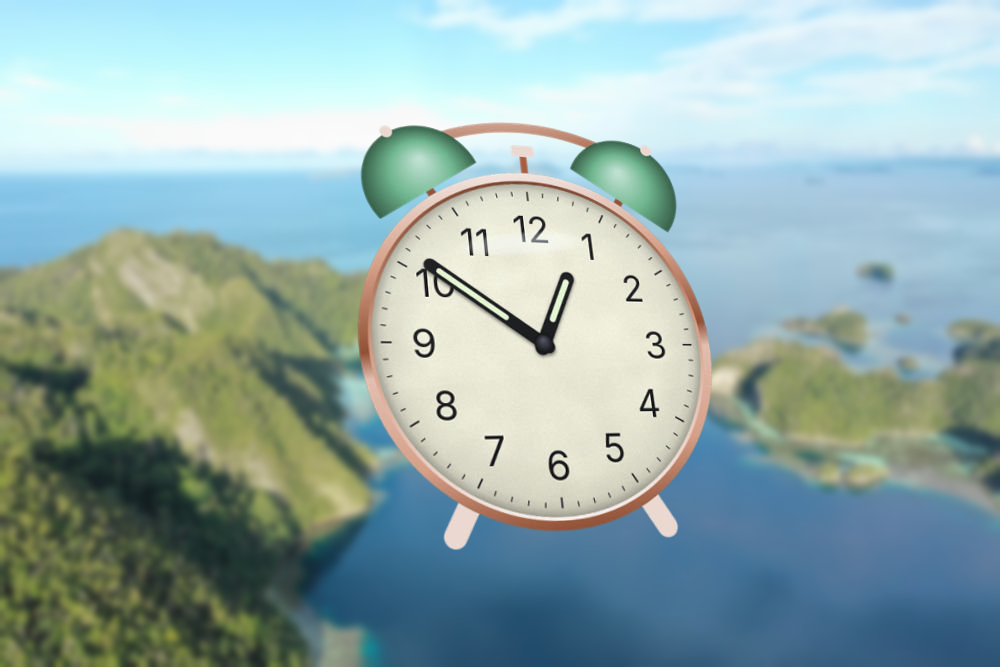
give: {"hour": 12, "minute": 51}
